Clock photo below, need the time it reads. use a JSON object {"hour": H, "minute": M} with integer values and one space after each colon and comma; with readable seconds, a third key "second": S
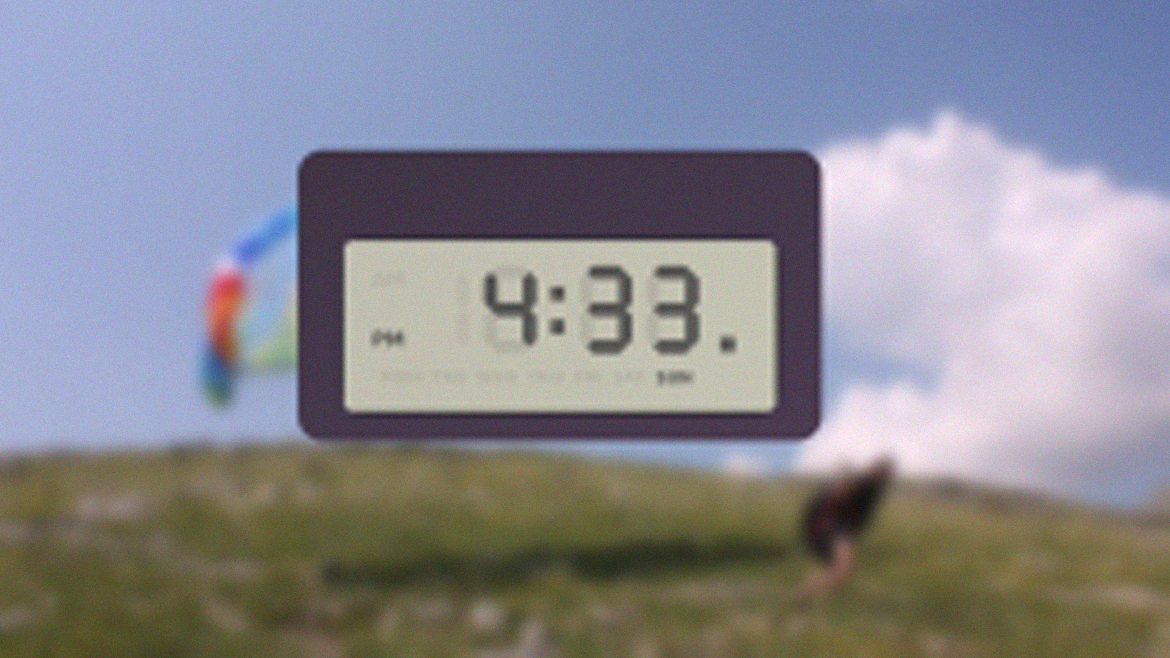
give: {"hour": 4, "minute": 33}
